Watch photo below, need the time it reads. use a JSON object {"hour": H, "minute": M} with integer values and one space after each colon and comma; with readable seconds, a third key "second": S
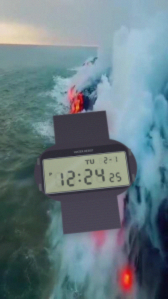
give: {"hour": 12, "minute": 24, "second": 25}
